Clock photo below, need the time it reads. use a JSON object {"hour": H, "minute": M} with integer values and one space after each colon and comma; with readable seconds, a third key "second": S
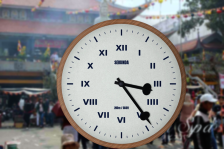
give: {"hour": 3, "minute": 24}
